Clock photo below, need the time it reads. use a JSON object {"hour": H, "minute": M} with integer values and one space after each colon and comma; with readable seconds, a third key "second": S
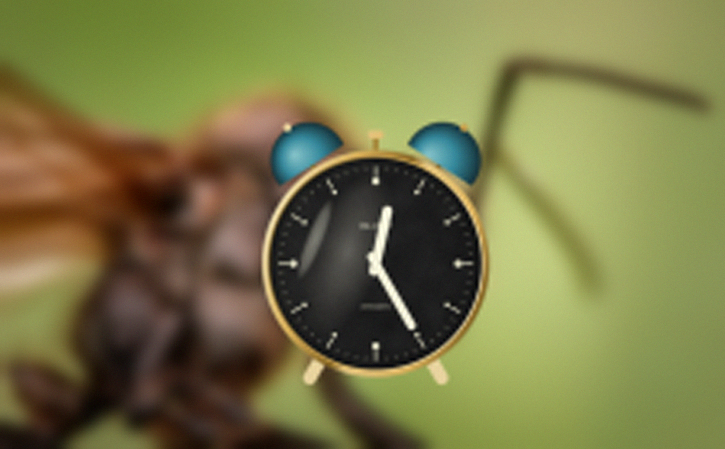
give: {"hour": 12, "minute": 25}
